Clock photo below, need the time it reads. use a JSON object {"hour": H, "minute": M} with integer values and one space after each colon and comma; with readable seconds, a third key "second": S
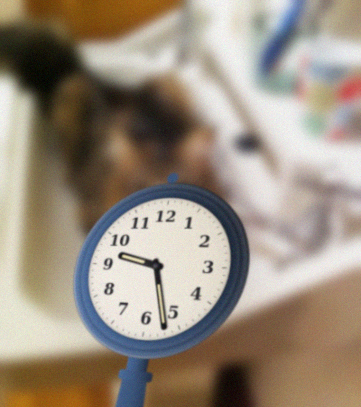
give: {"hour": 9, "minute": 27}
